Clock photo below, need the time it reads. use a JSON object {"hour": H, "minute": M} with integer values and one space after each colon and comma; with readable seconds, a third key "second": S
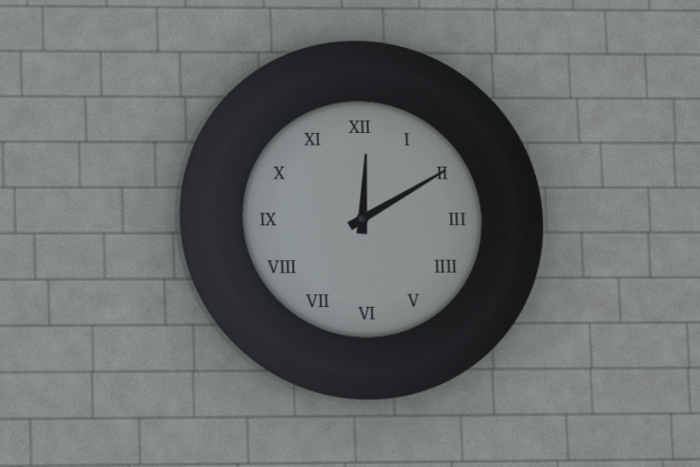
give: {"hour": 12, "minute": 10}
